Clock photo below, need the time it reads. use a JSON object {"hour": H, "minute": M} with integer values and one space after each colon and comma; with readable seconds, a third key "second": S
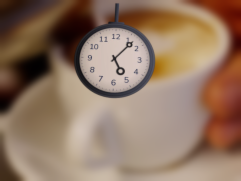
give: {"hour": 5, "minute": 7}
